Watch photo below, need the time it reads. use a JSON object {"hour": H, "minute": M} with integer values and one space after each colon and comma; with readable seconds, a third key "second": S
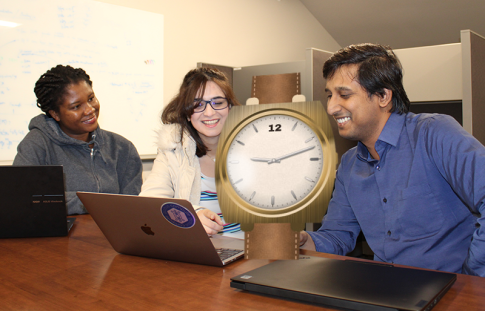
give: {"hour": 9, "minute": 12}
